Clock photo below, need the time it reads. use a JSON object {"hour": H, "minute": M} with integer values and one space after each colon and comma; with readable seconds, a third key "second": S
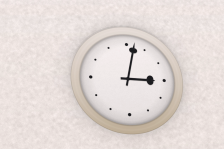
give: {"hour": 3, "minute": 2}
